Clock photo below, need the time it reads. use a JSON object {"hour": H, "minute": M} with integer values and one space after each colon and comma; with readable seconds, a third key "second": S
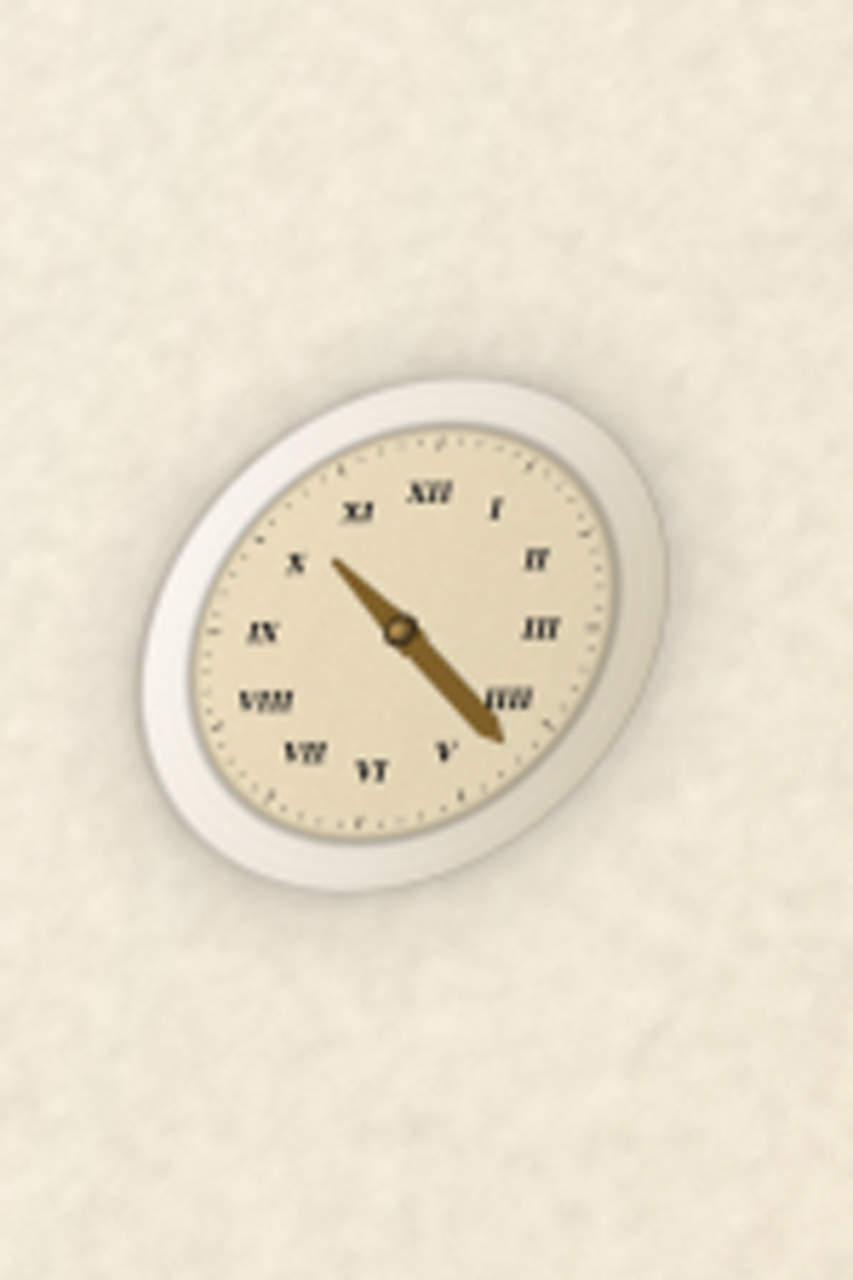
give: {"hour": 10, "minute": 22}
